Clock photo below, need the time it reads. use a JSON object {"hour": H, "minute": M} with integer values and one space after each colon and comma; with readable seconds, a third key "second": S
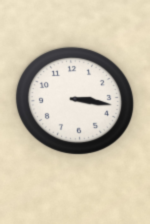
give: {"hour": 3, "minute": 17}
